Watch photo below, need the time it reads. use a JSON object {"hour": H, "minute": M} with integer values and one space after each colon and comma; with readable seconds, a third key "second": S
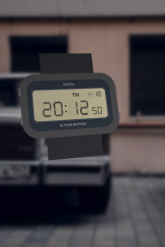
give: {"hour": 20, "minute": 12, "second": 50}
